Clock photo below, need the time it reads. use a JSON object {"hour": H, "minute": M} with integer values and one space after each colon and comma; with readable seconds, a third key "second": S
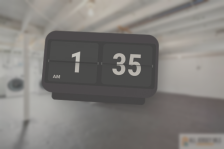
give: {"hour": 1, "minute": 35}
